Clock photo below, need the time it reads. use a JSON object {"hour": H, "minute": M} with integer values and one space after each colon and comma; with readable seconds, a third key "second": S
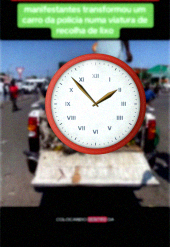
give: {"hour": 1, "minute": 53}
